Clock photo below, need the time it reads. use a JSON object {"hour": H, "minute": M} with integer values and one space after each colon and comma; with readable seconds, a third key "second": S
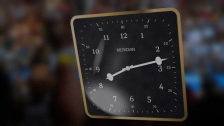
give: {"hour": 8, "minute": 13}
